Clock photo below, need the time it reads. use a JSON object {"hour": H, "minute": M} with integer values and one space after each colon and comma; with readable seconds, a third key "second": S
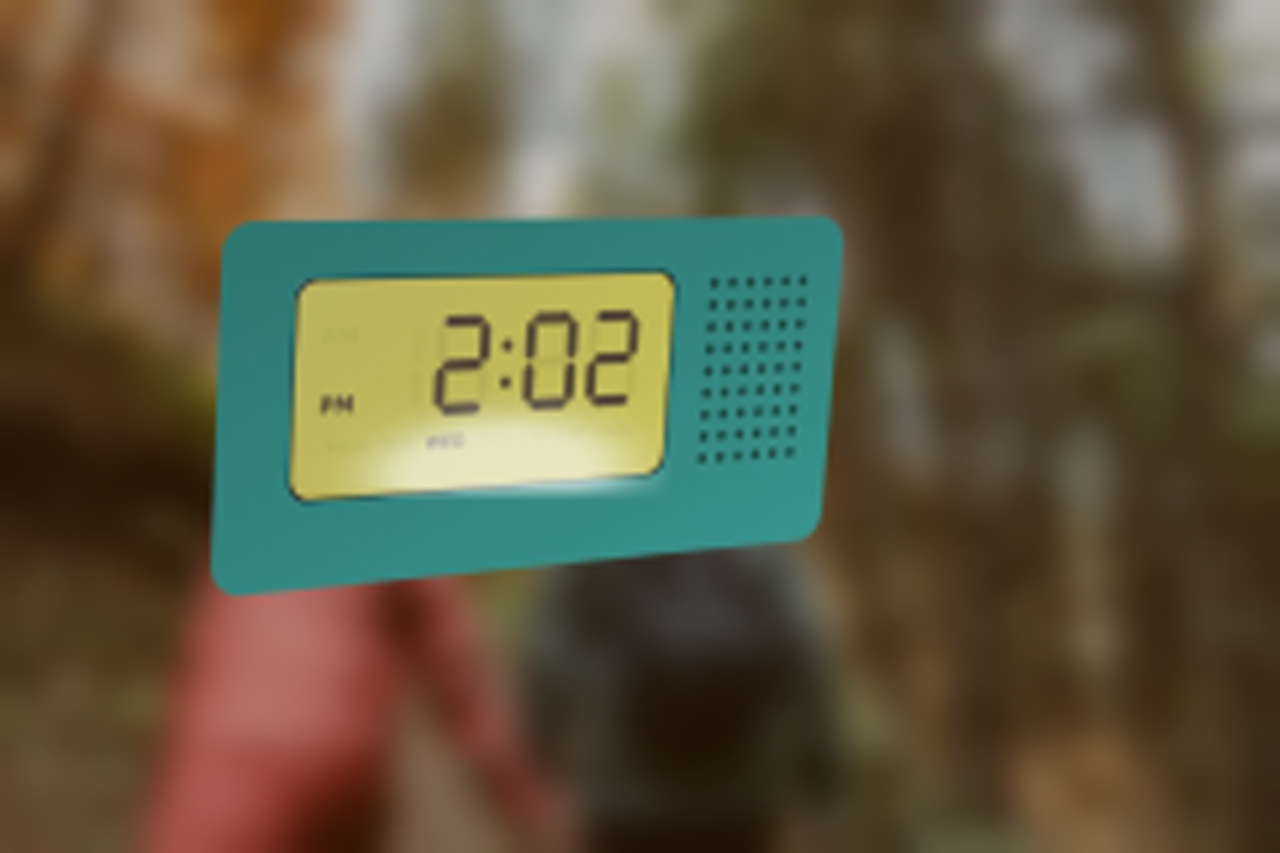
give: {"hour": 2, "minute": 2}
